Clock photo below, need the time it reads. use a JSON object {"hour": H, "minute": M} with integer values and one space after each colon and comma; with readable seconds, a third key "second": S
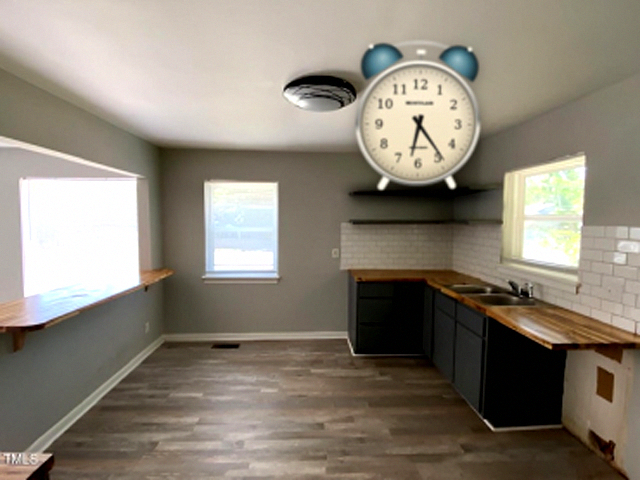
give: {"hour": 6, "minute": 24}
